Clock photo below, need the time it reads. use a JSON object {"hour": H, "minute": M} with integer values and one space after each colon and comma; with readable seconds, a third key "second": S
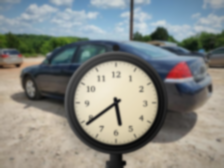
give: {"hour": 5, "minute": 39}
